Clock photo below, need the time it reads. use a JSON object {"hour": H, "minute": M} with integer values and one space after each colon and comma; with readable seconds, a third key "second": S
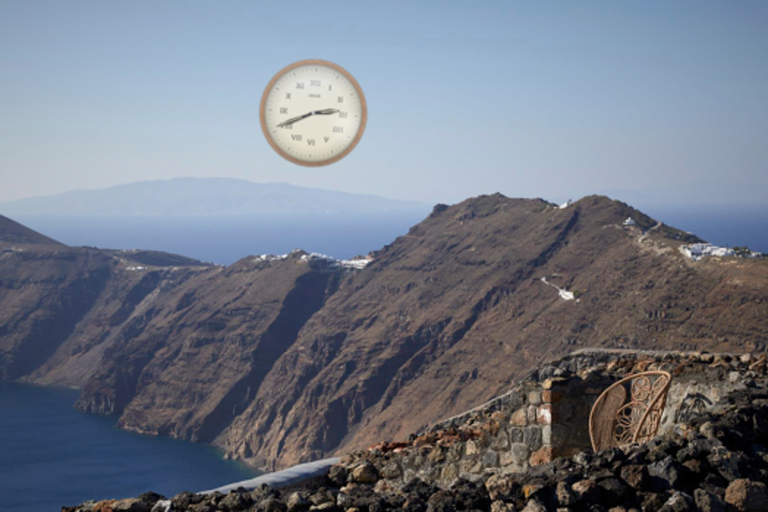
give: {"hour": 2, "minute": 41}
